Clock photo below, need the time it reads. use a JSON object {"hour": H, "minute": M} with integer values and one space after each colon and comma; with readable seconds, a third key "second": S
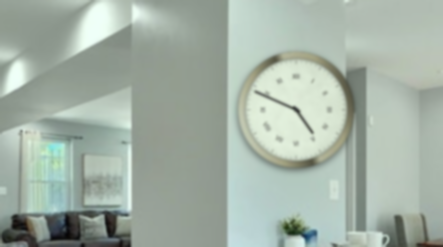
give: {"hour": 4, "minute": 49}
